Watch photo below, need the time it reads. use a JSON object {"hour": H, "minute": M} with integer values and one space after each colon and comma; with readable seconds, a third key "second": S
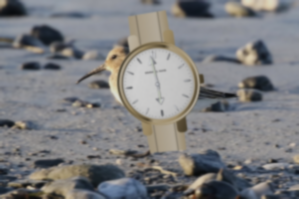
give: {"hour": 5, "minute": 59}
